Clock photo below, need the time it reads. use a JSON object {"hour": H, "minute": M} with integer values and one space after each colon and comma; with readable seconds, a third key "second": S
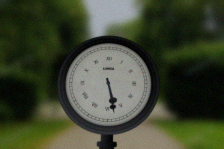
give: {"hour": 5, "minute": 28}
